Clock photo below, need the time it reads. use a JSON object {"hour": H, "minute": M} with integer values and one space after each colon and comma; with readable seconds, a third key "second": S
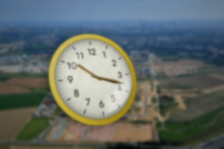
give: {"hour": 10, "minute": 18}
